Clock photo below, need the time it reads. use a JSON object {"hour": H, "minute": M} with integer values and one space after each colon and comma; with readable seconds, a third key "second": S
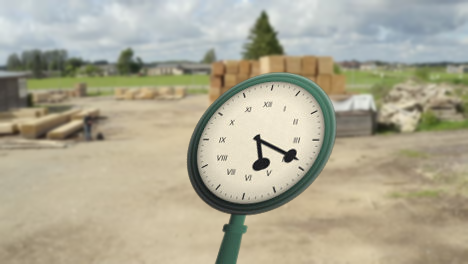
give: {"hour": 5, "minute": 19}
